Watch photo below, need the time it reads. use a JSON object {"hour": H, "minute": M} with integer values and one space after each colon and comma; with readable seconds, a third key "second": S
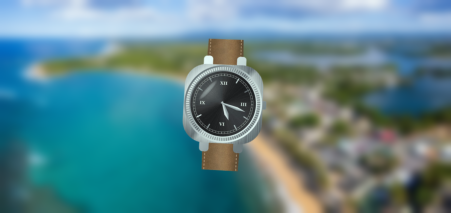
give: {"hour": 5, "minute": 18}
